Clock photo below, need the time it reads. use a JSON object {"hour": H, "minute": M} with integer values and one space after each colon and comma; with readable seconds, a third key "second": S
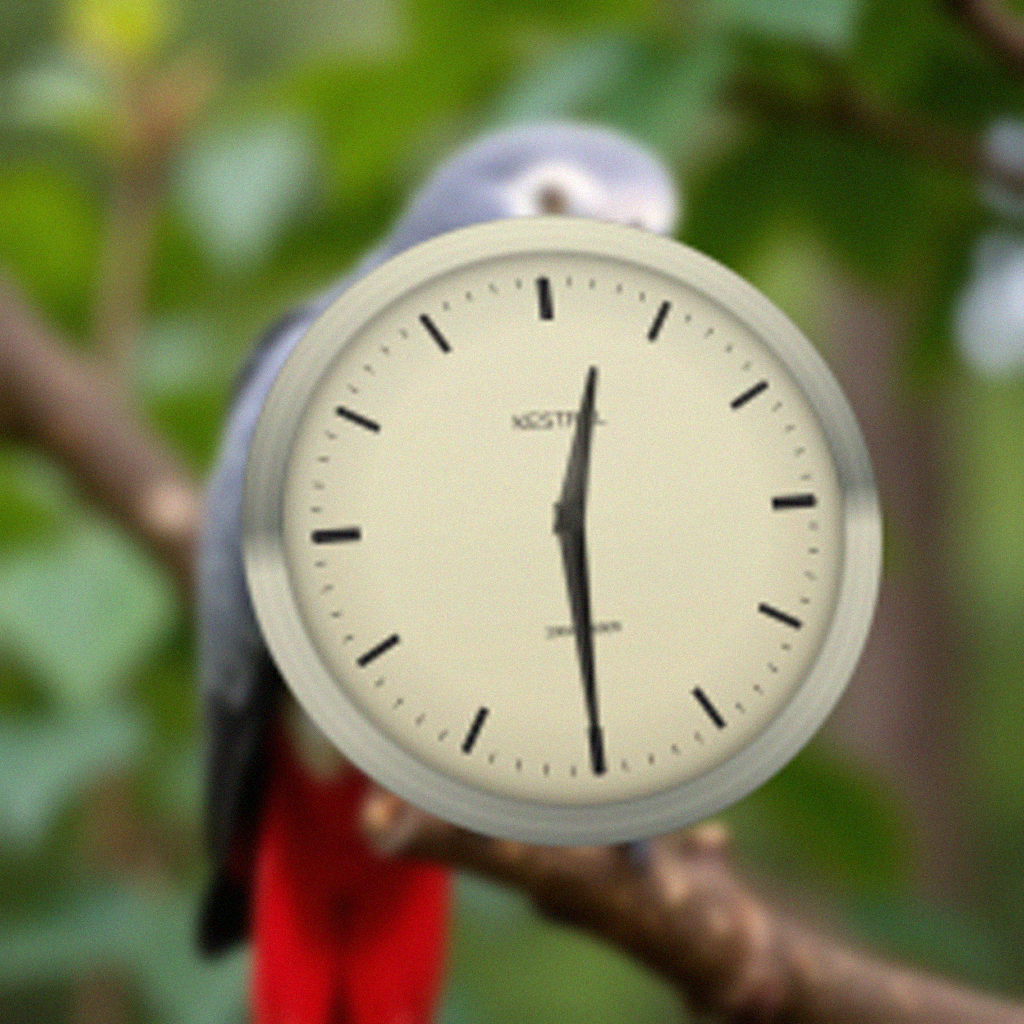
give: {"hour": 12, "minute": 30}
